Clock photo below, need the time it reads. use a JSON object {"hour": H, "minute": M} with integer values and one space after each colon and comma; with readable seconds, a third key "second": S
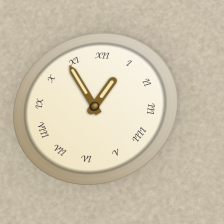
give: {"hour": 12, "minute": 54}
